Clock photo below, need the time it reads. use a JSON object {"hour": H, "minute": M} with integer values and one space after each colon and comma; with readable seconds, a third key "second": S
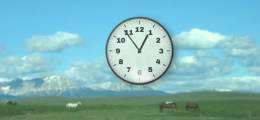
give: {"hour": 12, "minute": 54}
